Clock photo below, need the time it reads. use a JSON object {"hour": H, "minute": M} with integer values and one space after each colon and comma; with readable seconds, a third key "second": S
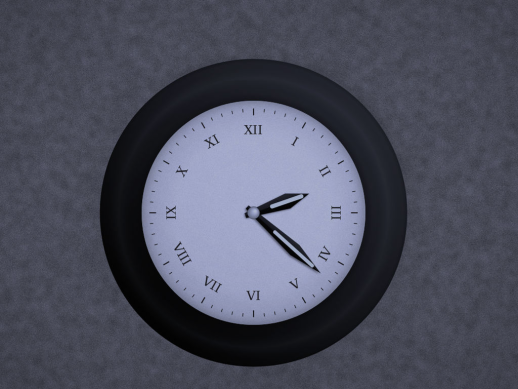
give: {"hour": 2, "minute": 22}
